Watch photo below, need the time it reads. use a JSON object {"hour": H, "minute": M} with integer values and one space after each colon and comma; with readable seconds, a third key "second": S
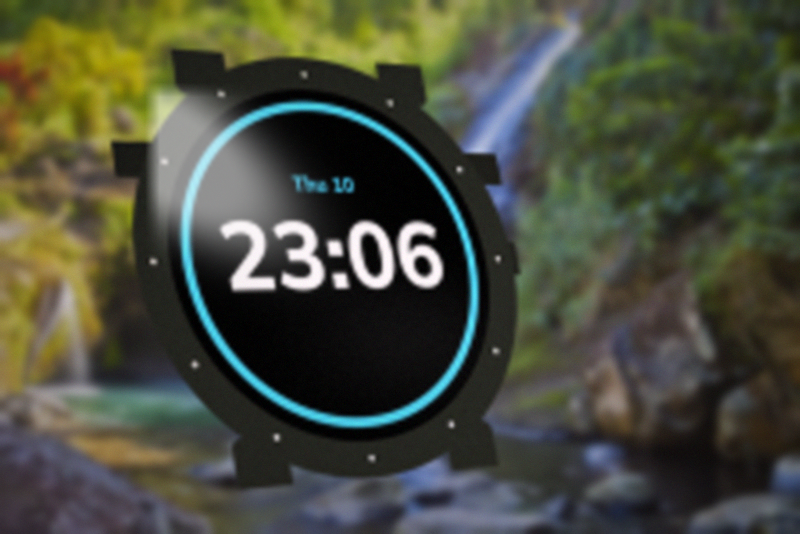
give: {"hour": 23, "minute": 6}
